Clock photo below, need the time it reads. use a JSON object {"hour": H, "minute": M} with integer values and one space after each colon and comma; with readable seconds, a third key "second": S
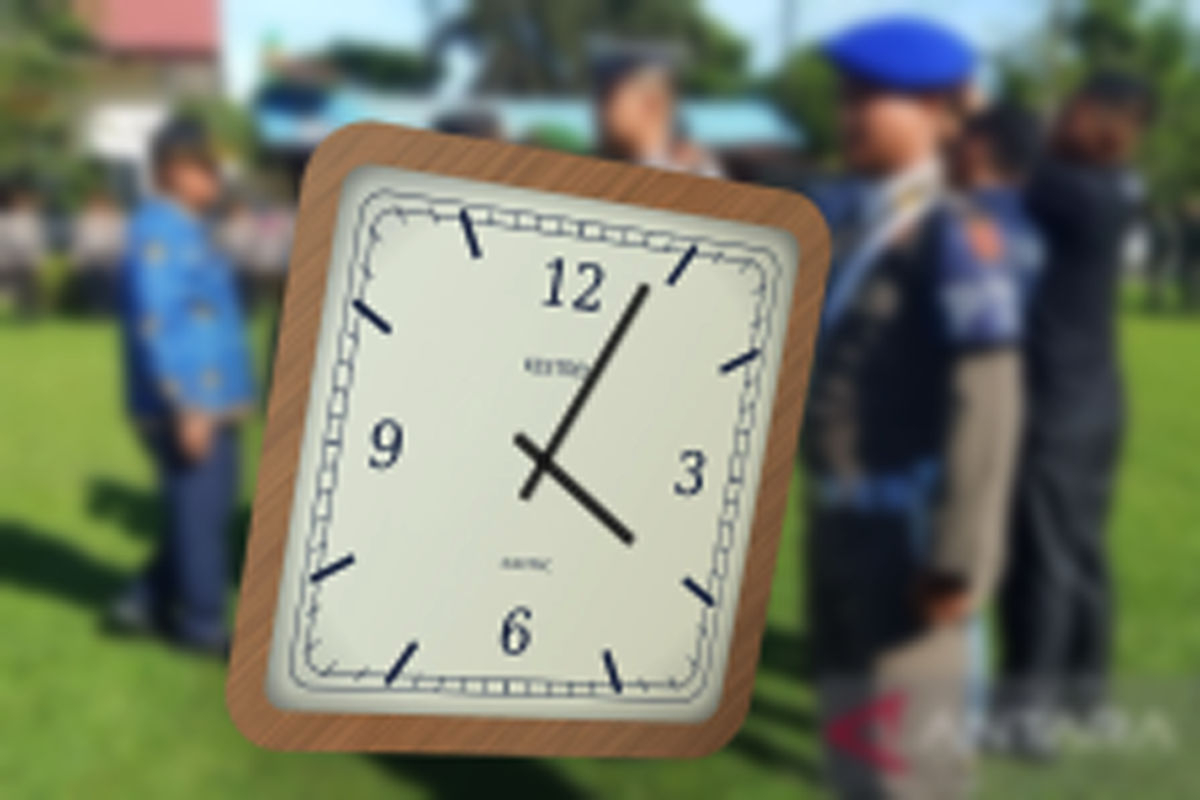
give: {"hour": 4, "minute": 4}
